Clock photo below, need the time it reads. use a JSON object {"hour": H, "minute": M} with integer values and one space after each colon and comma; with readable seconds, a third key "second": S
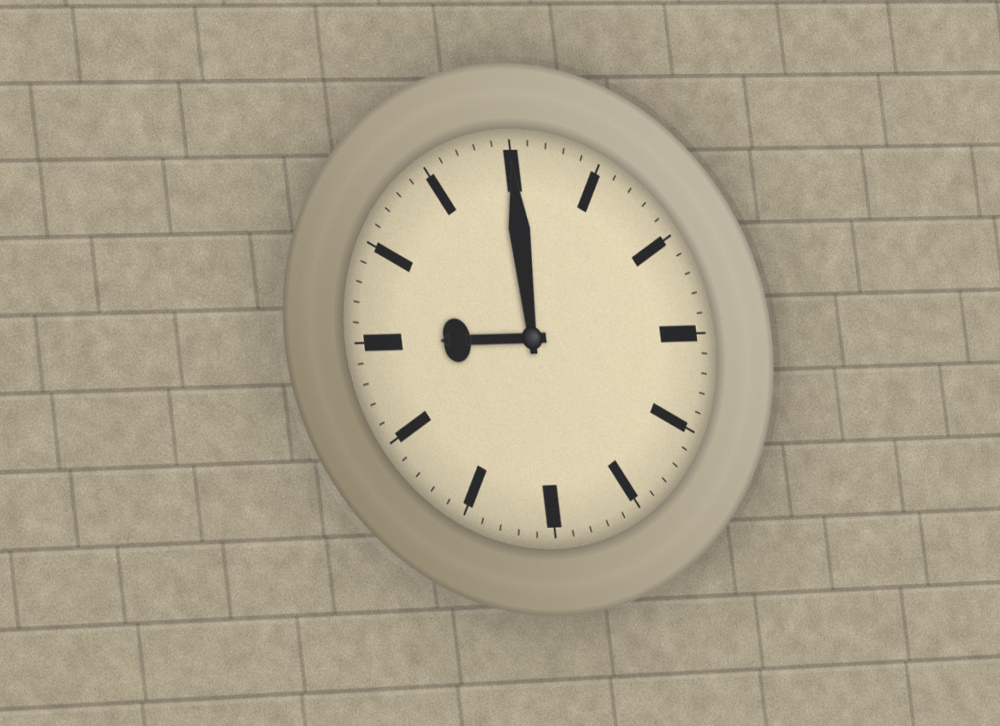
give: {"hour": 9, "minute": 0}
